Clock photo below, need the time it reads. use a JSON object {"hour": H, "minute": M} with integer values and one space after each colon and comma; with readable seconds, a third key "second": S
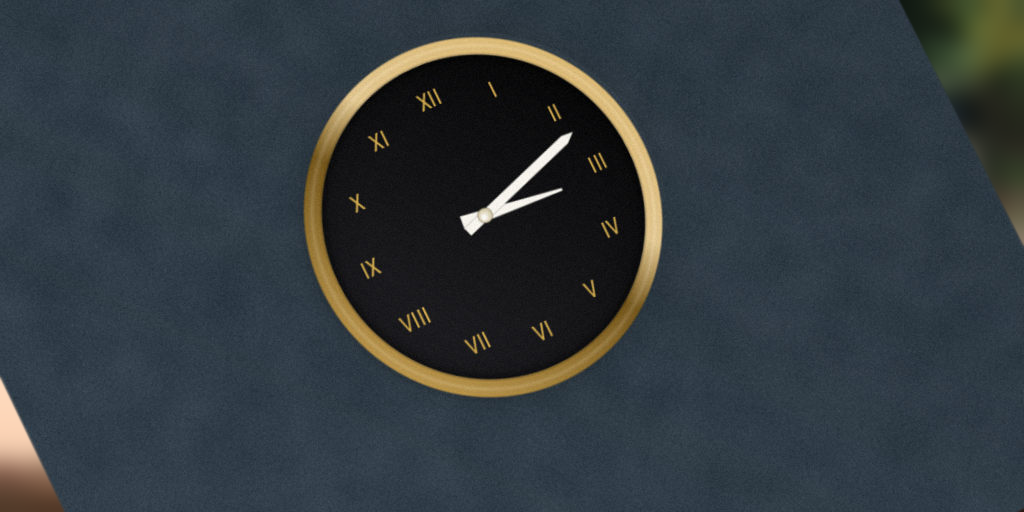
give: {"hour": 3, "minute": 12}
